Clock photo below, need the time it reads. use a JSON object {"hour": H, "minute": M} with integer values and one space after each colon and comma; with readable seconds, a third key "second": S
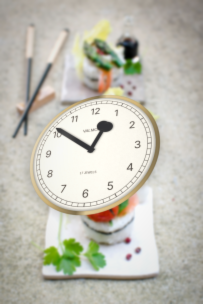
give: {"hour": 12, "minute": 51}
